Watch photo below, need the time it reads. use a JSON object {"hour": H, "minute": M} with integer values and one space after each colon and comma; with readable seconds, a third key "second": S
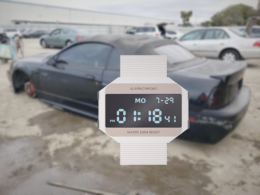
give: {"hour": 1, "minute": 18, "second": 41}
